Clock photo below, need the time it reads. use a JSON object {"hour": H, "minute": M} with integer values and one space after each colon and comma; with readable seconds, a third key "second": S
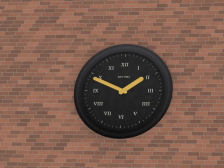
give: {"hour": 1, "minute": 49}
